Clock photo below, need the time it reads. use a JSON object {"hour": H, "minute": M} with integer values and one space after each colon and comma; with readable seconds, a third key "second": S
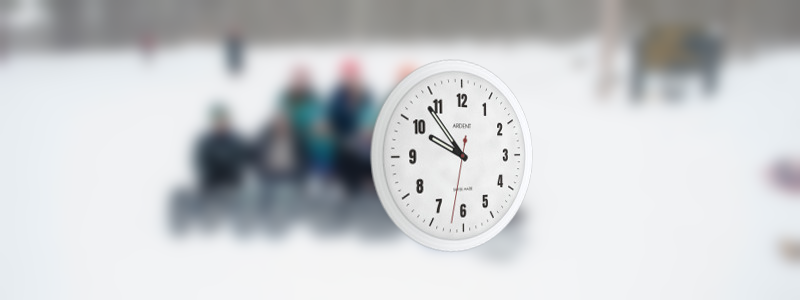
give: {"hour": 9, "minute": 53, "second": 32}
